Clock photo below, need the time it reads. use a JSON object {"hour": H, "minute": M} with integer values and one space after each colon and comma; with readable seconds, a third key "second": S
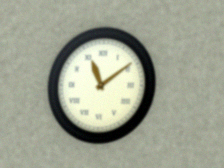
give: {"hour": 11, "minute": 9}
